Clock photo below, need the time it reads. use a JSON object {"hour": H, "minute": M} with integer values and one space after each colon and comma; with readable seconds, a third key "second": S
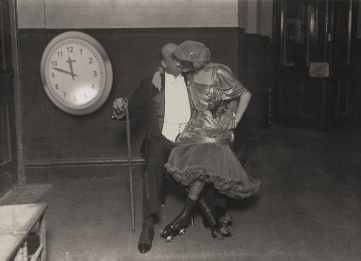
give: {"hour": 11, "minute": 48}
